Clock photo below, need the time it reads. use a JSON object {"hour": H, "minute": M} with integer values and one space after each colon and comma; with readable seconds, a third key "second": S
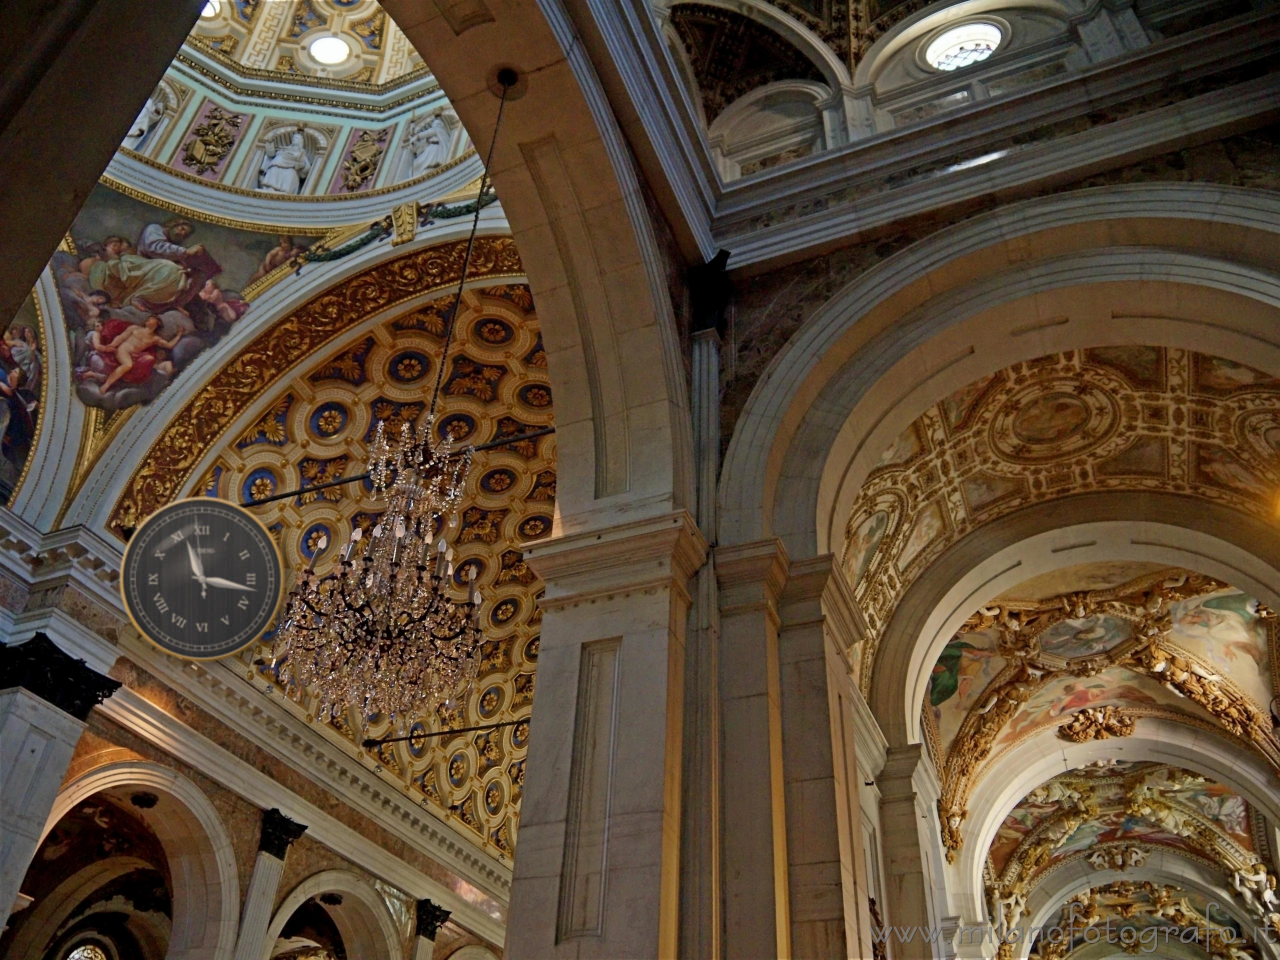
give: {"hour": 11, "minute": 16, "second": 59}
